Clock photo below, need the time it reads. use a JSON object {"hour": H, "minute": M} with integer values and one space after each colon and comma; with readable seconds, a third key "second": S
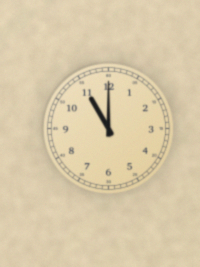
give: {"hour": 11, "minute": 0}
